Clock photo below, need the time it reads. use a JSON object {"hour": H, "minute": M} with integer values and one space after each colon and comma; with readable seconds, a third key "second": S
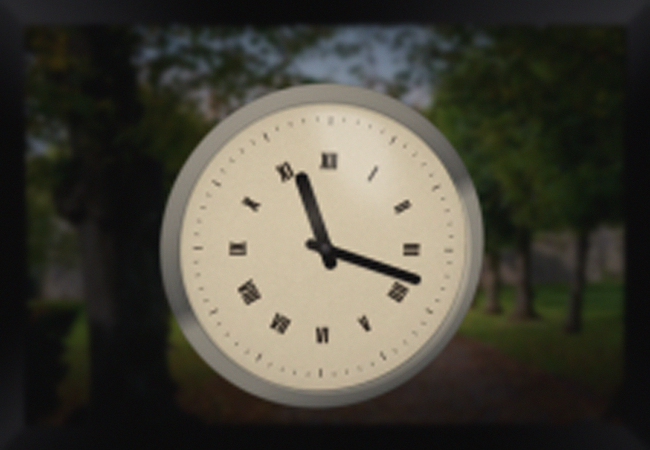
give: {"hour": 11, "minute": 18}
